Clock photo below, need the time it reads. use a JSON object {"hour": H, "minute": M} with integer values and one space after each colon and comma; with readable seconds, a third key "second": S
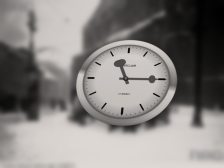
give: {"hour": 11, "minute": 15}
